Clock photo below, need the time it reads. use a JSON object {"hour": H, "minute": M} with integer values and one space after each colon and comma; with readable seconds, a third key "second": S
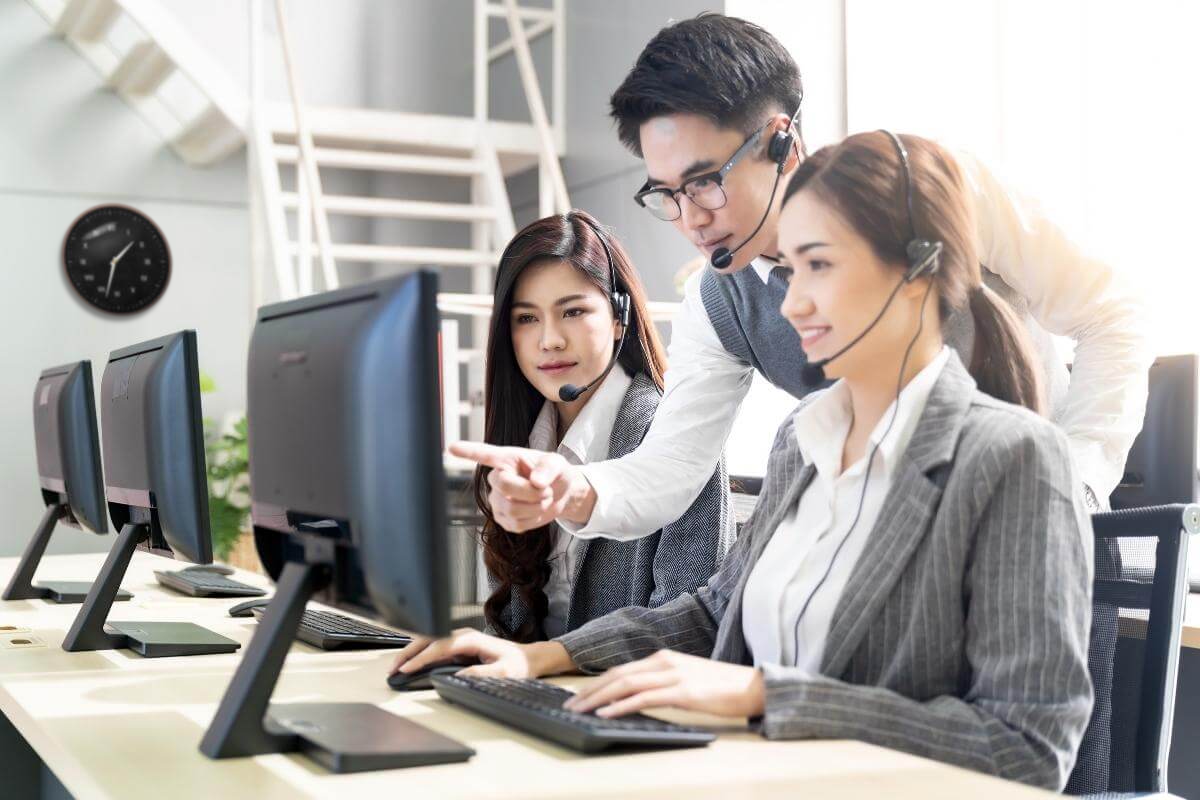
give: {"hour": 1, "minute": 33}
